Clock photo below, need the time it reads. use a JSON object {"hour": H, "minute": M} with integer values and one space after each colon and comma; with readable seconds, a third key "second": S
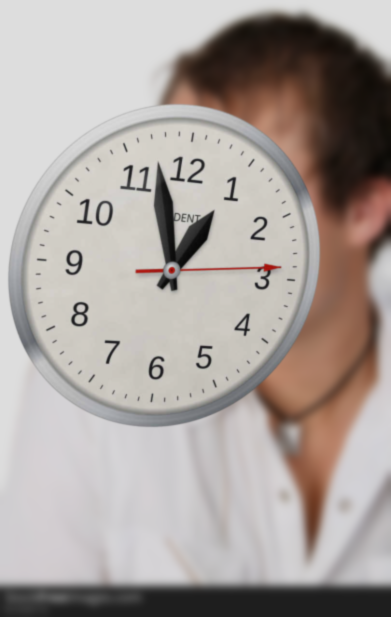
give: {"hour": 12, "minute": 57, "second": 14}
